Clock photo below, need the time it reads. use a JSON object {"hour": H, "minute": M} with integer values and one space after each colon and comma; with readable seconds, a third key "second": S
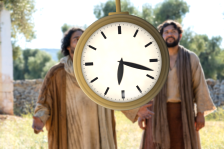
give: {"hour": 6, "minute": 18}
